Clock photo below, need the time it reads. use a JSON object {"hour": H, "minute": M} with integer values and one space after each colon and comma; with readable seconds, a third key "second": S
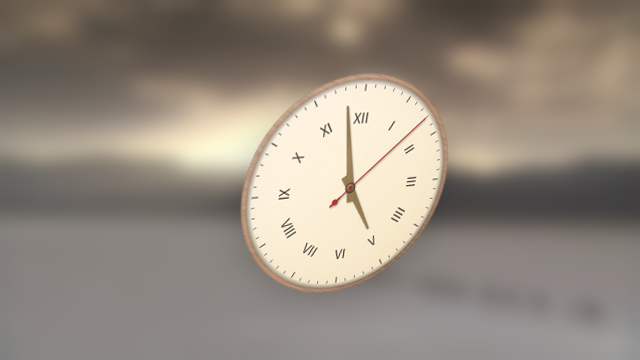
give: {"hour": 4, "minute": 58, "second": 8}
